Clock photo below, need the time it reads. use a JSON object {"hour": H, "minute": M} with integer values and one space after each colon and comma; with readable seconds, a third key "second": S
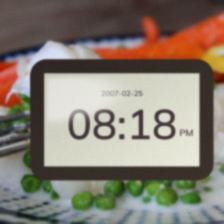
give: {"hour": 8, "minute": 18}
